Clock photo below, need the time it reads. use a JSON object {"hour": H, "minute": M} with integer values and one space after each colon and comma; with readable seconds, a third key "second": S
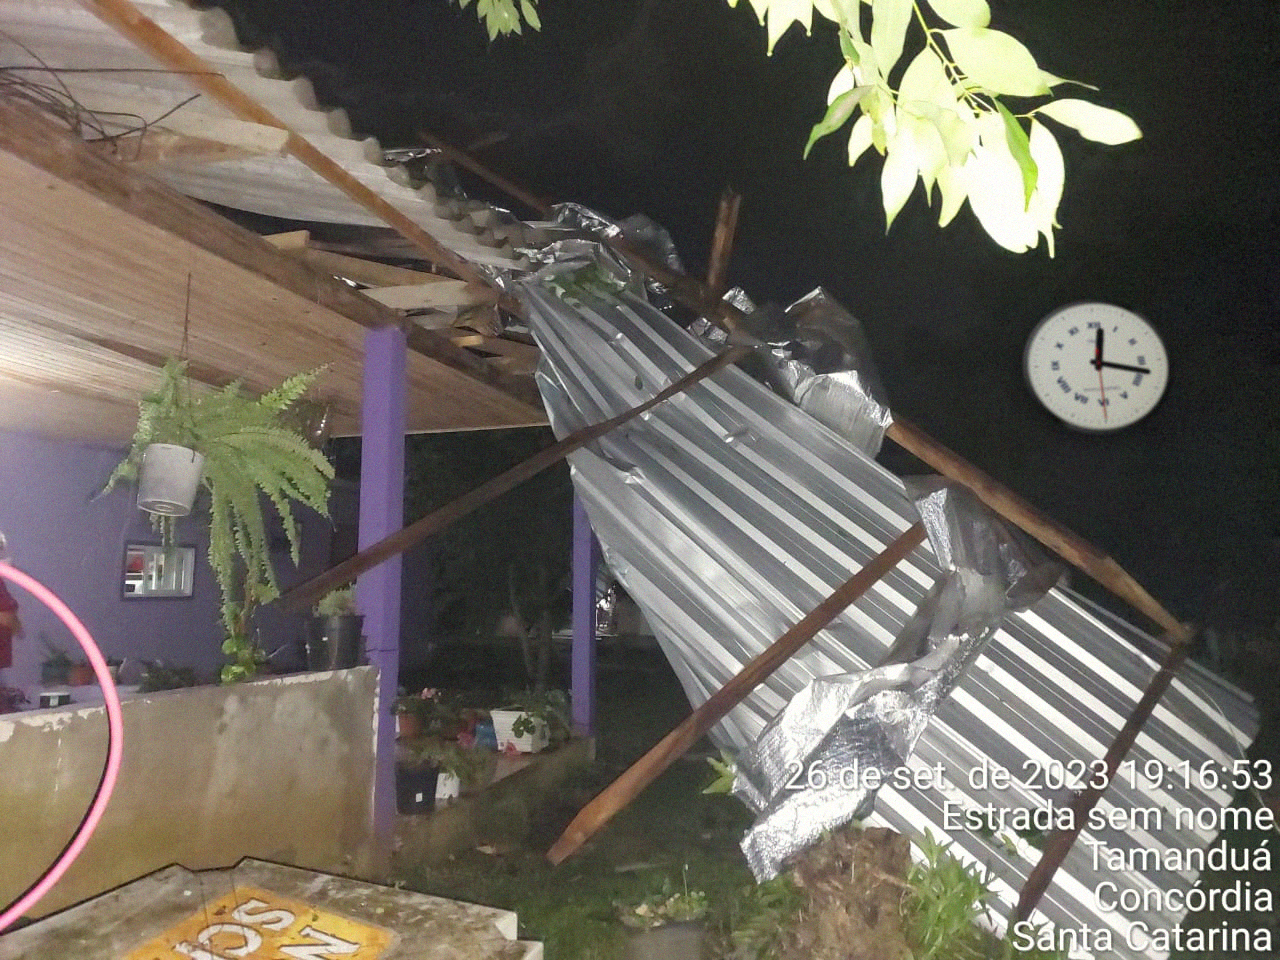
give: {"hour": 12, "minute": 17, "second": 30}
